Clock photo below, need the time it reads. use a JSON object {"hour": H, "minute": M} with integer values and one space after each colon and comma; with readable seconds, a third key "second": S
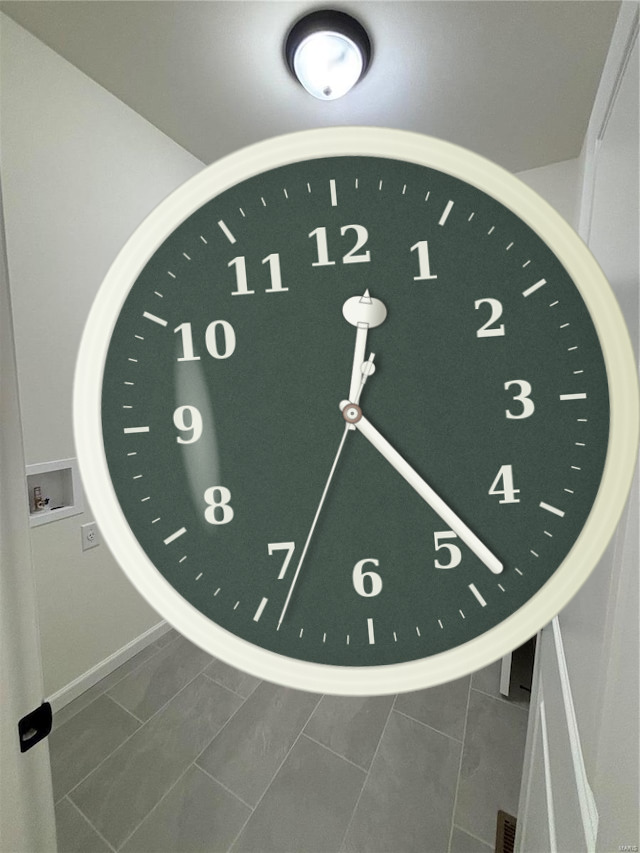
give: {"hour": 12, "minute": 23, "second": 34}
